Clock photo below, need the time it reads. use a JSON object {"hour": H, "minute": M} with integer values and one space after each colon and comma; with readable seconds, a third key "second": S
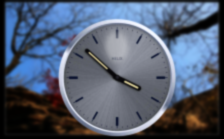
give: {"hour": 3, "minute": 52}
